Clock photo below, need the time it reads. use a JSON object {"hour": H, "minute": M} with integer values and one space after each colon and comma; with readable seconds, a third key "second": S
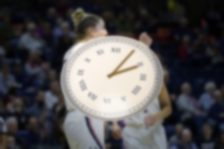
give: {"hour": 2, "minute": 5}
